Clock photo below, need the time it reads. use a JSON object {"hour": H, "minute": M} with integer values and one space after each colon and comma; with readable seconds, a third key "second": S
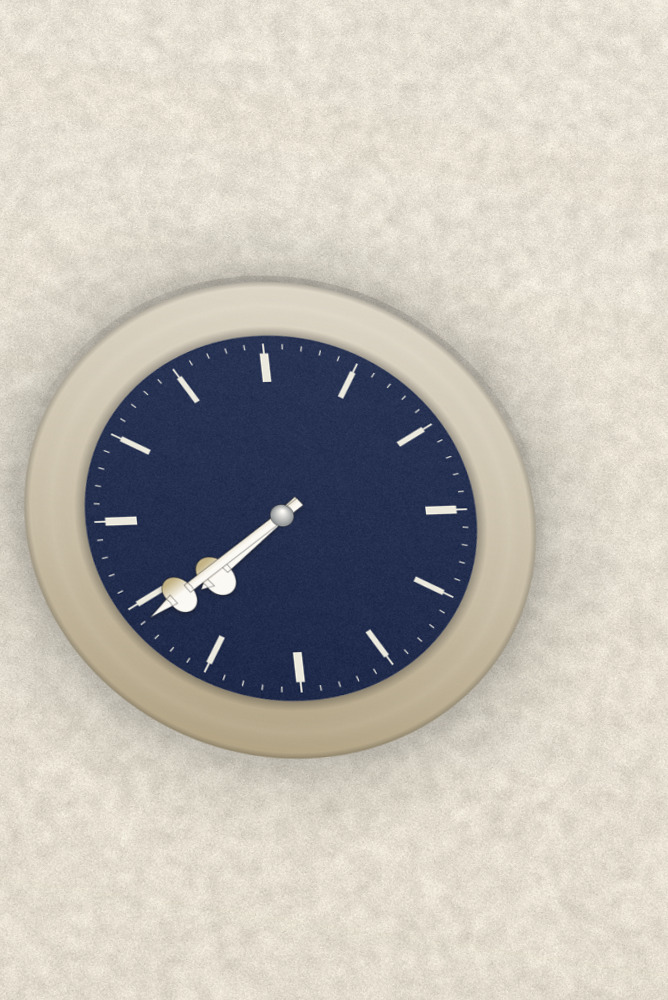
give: {"hour": 7, "minute": 39}
